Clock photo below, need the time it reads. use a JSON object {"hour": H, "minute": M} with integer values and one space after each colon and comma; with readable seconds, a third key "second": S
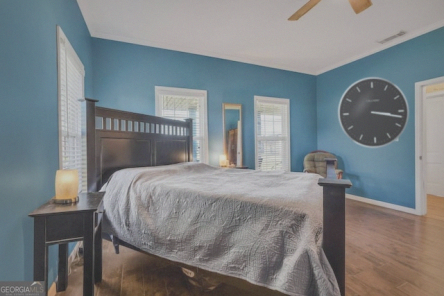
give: {"hour": 3, "minute": 17}
